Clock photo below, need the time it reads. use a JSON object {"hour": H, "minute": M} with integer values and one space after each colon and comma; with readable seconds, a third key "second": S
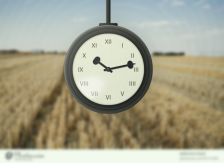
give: {"hour": 10, "minute": 13}
